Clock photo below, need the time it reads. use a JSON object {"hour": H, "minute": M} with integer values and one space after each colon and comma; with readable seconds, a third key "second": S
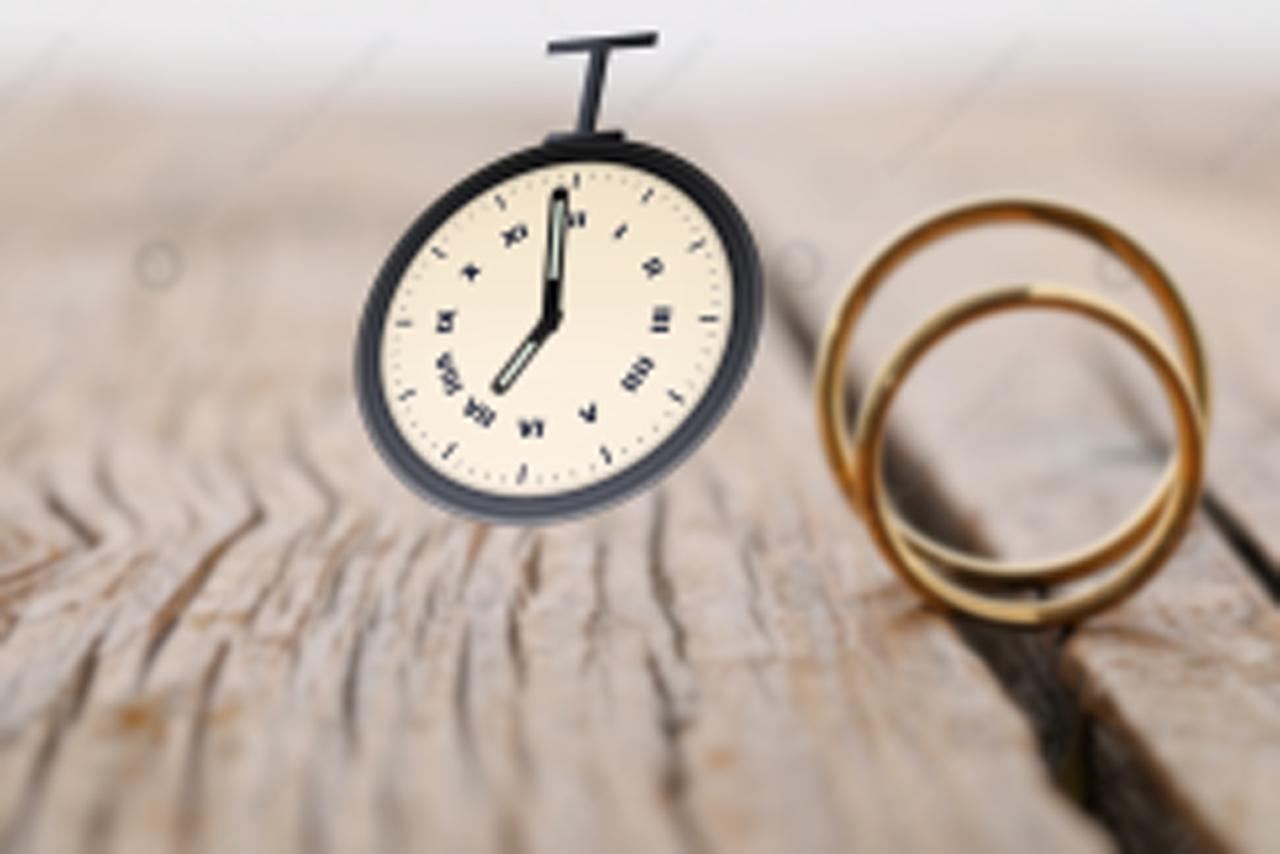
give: {"hour": 6, "minute": 59}
